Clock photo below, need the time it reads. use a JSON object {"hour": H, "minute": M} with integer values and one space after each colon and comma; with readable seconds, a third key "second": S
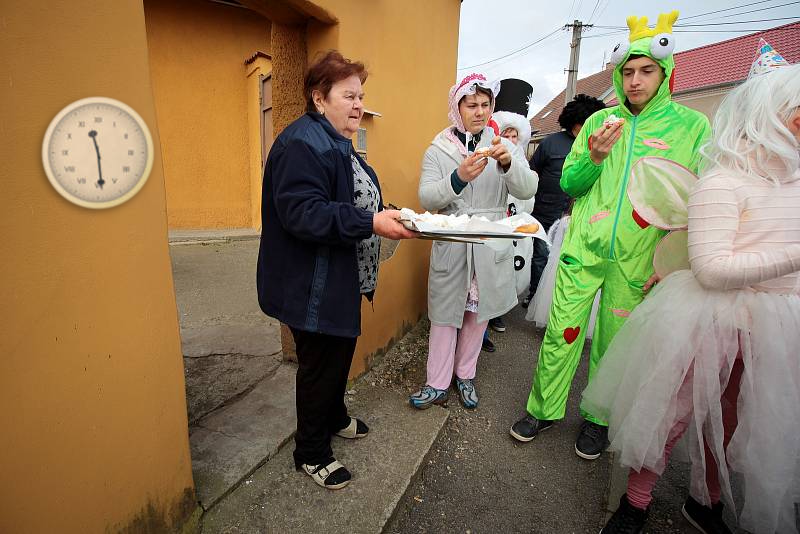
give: {"hour": 11, "minute": 29}
